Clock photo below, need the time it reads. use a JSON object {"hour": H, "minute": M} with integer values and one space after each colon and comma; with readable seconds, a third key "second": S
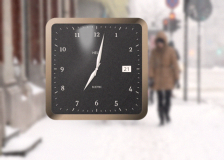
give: {"hour": 7, "minute": 2}
